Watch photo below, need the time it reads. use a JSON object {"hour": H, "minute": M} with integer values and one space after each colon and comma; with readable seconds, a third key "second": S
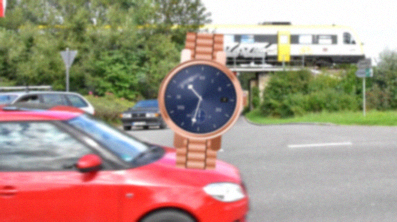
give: {"hour": 10, "minute": 32}
